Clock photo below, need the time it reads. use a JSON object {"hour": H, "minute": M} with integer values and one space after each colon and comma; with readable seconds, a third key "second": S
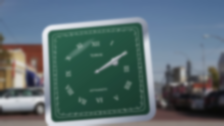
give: {"hour": 2, "minute": 10}
